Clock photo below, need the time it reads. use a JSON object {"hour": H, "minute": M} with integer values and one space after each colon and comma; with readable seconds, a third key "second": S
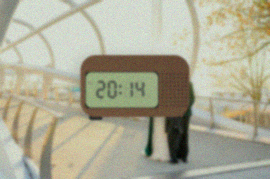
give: {"hour": 20, "minute": 14}
